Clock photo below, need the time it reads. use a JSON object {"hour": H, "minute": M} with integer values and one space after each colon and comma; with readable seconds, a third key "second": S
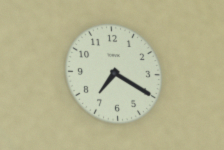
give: {"hour": 7, "minute": 20}
